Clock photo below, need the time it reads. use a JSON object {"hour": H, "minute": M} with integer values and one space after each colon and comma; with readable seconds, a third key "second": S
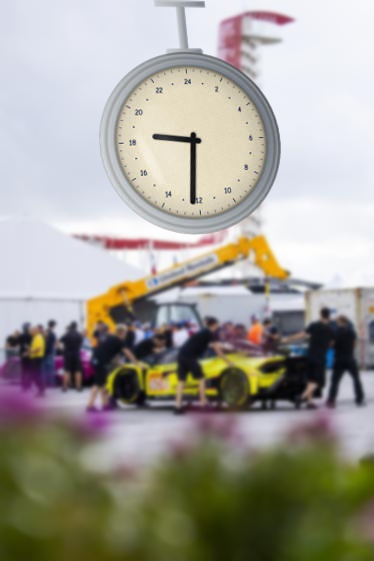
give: {"hour": 18, "minute": 31}
